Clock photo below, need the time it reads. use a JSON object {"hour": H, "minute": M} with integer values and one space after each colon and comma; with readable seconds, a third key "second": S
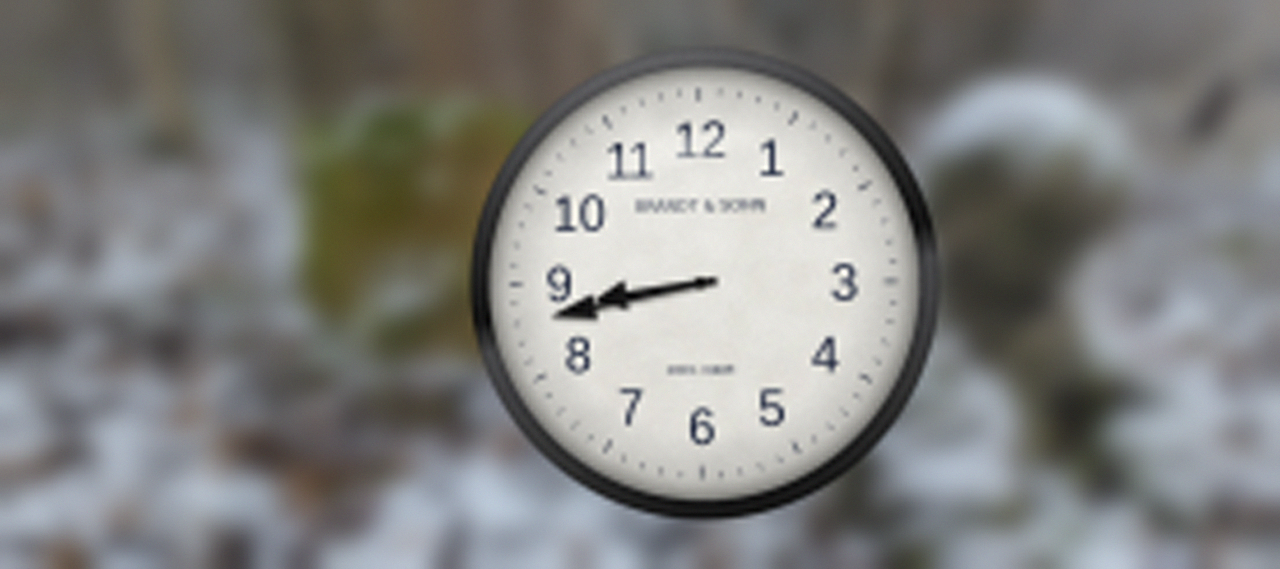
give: {"hour": 8, "minute": 43}
